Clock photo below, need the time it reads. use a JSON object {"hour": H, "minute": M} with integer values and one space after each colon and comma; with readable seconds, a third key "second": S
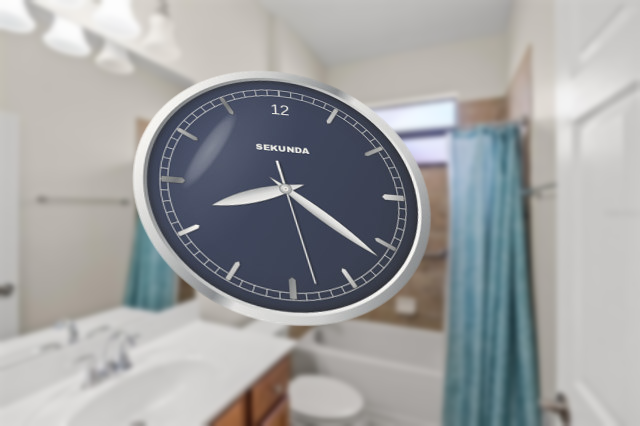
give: {"hour": 8, "minute": 21, "second": 28}
